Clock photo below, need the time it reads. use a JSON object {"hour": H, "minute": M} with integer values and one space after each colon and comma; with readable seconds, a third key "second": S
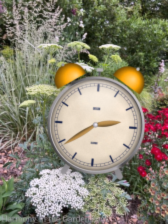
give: {"hour": 2, "minute": 39}
